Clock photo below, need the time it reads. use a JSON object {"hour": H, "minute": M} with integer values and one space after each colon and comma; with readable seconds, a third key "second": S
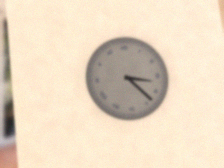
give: {"hour": 3, "minute": 23}
